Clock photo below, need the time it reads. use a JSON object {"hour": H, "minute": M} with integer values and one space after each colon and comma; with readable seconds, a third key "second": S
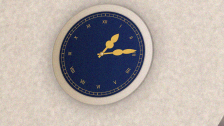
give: {"hour": 1, "minute": 14}
